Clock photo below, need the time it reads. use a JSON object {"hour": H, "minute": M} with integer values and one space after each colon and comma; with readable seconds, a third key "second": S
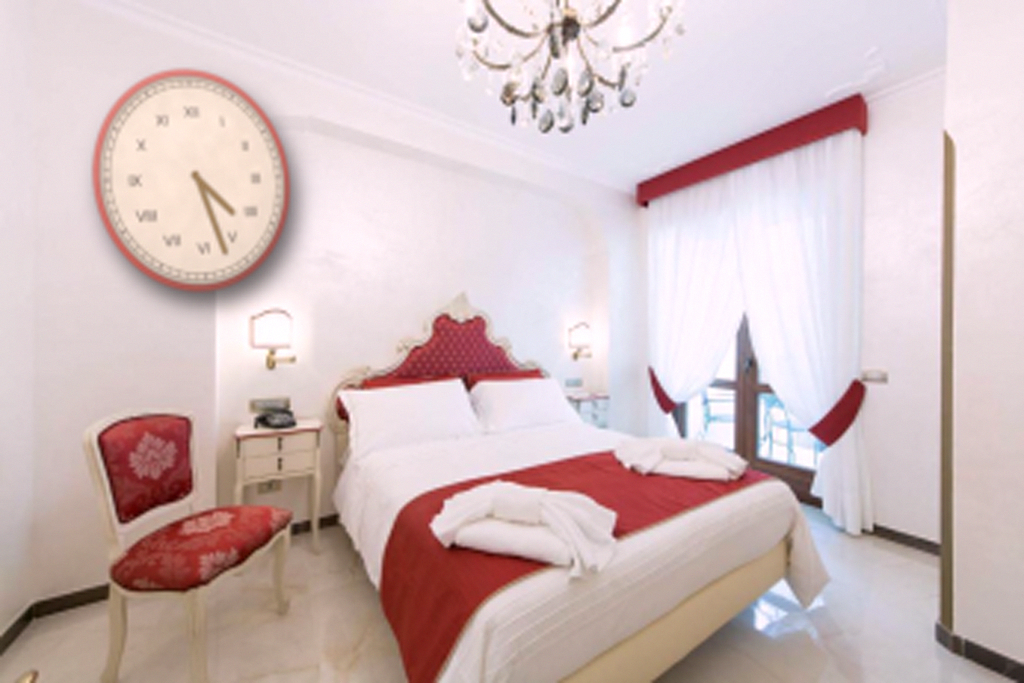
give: {"hour": 4, "minute": 27}
